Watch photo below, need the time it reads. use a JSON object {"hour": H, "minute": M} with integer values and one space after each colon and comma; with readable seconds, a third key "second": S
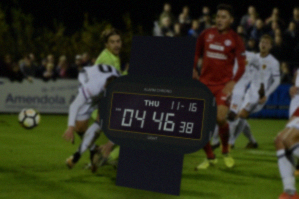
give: {"hour": 4, "minute": 46, "second": 38}
